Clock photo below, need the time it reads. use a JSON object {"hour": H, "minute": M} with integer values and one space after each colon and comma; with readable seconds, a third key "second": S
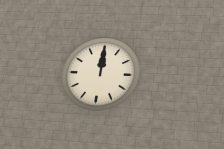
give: {"hour": 12, "minute": 0}
